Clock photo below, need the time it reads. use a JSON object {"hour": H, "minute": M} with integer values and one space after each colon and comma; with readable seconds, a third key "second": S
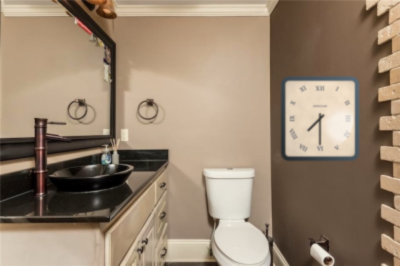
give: {"hour": 7, "minute": 30}
